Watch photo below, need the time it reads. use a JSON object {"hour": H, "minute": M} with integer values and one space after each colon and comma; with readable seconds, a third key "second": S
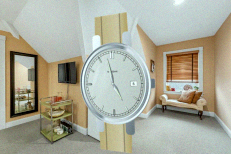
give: {"hour": 4, "minute": 58}
